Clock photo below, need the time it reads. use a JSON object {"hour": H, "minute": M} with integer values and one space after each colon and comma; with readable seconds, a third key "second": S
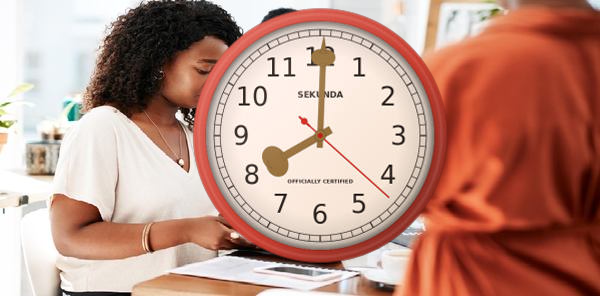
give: {"hour": 8, "minute": 0, "second": 22}
